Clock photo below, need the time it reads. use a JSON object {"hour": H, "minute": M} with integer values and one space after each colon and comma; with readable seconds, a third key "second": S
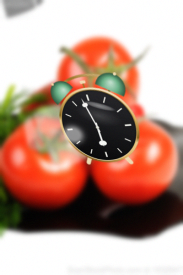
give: {"hour": 5, "minute": 58}
